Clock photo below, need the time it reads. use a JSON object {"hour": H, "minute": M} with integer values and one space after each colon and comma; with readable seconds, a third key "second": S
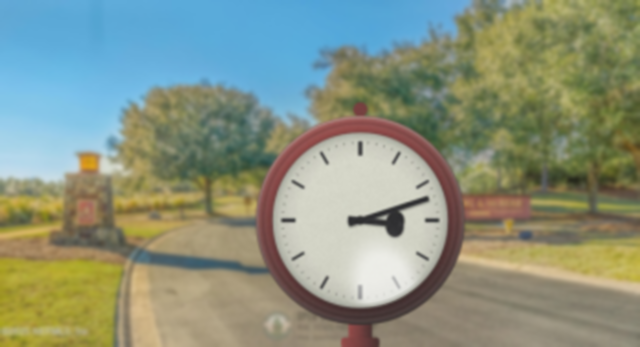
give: {"hour": 3, "minute": 12}
